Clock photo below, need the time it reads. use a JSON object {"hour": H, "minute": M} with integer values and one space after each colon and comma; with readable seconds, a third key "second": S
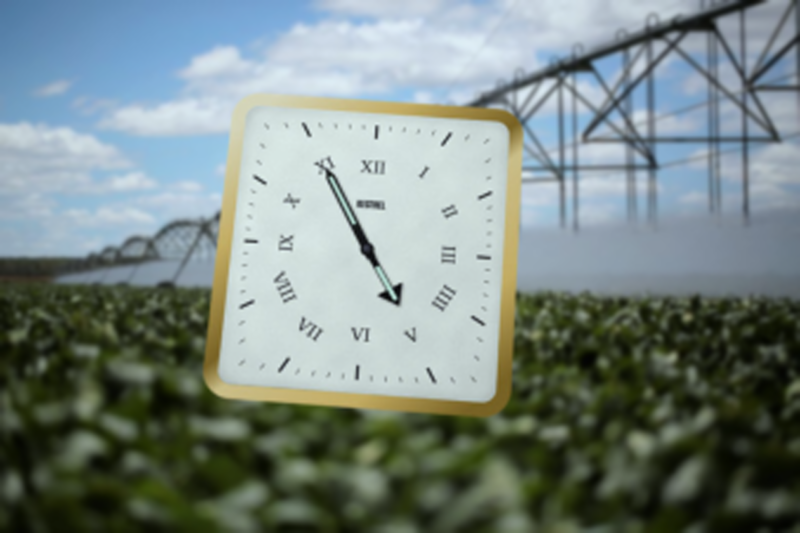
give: {"hour": 4, "minute": 55}
